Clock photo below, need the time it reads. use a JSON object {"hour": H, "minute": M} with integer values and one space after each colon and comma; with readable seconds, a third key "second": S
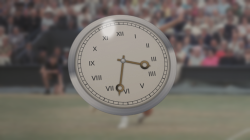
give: {"hour": 3, "minute": 32}
